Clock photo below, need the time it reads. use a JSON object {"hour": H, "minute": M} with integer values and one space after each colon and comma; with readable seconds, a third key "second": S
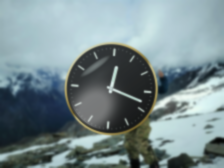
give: {"hour": 12, "minute": 18}
